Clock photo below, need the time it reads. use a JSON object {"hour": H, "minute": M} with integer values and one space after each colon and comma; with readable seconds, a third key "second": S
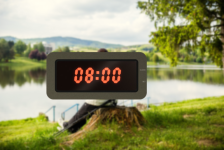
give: {"hour": 8, "minute": 0}
